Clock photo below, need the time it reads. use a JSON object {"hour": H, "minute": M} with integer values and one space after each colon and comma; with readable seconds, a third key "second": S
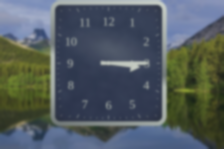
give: {"hour": 3, "minute": 15}
